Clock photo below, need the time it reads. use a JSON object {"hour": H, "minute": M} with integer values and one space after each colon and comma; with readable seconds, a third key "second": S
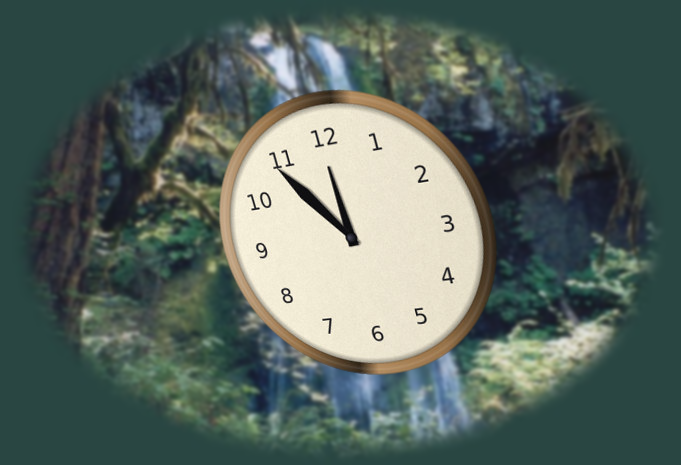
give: {"hour": 11, "minute": 54}
